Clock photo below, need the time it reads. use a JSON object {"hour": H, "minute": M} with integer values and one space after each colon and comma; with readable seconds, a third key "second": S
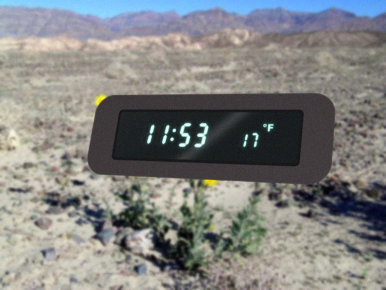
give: {"hour": 11, "minute": 53}
